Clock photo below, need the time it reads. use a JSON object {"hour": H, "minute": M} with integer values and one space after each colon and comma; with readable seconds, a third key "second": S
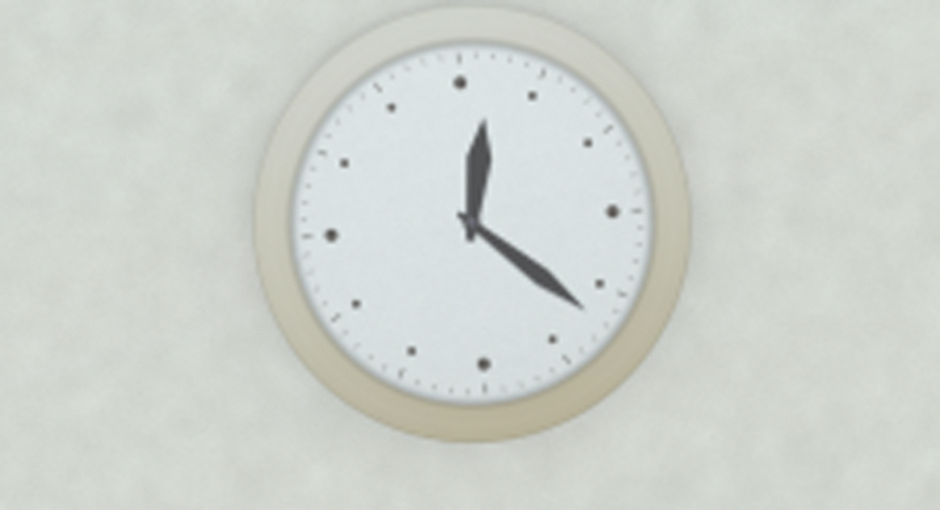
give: {"hour": 12, "minute": 22}
